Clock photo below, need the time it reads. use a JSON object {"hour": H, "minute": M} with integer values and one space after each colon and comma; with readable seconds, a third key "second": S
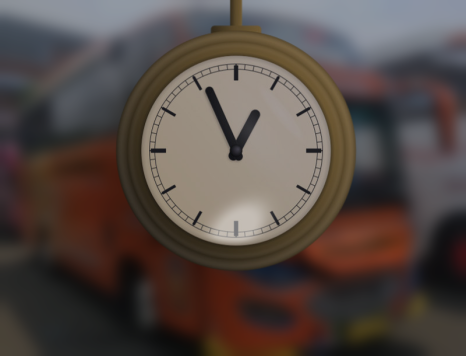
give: {"hour": 12, "minute": 56}
